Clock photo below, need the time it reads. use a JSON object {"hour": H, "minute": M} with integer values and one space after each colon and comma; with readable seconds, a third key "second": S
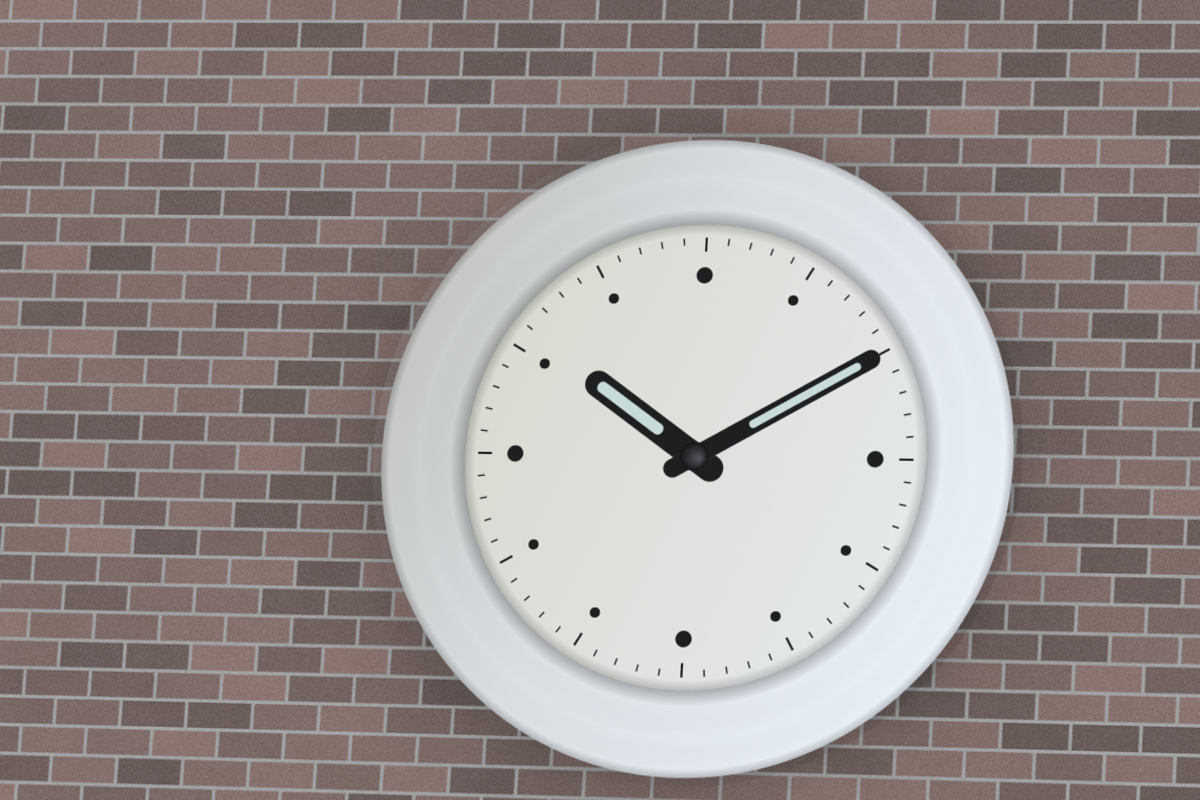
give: {"hour": 10, "minute": 10}
